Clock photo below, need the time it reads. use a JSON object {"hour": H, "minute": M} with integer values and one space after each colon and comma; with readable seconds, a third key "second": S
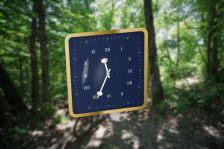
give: {"hour": 11, "minute": 34}
